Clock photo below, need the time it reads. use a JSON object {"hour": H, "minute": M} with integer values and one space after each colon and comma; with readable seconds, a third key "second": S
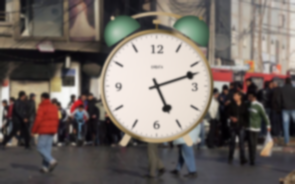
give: {"hour": 5, "minute": 12}
